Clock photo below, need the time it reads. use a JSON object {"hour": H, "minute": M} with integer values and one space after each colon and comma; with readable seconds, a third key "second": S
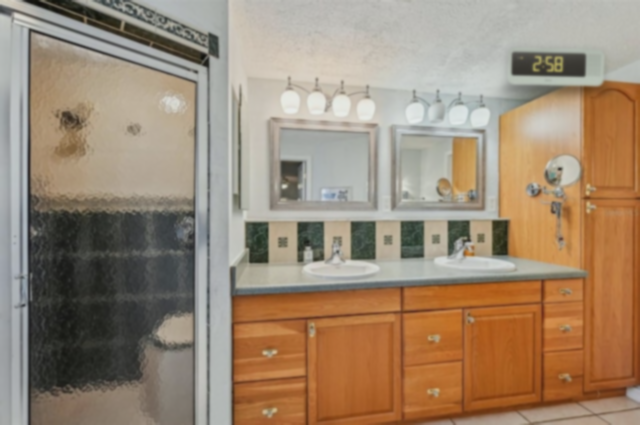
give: {"hour": 2, "minute": 58}
